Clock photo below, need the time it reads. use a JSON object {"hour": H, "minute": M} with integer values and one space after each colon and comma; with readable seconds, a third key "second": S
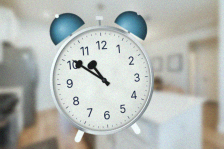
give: {"hour": 10, "minute": 51}
